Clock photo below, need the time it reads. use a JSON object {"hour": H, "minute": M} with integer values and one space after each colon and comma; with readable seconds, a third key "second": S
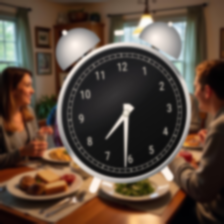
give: {"hour": 7, "minute": 31}
